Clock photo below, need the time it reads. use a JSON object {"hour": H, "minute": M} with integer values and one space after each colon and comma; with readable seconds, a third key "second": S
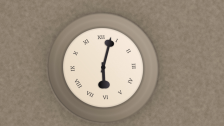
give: {"hour": 6, "minute": 3}
